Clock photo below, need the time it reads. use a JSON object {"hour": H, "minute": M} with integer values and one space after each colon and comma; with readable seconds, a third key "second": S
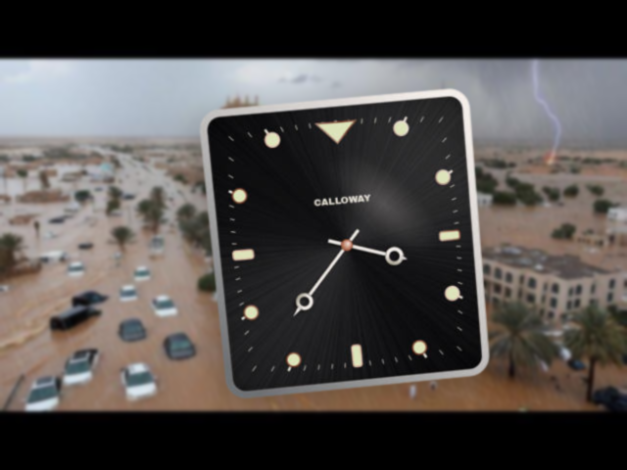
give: {"hour": 3, "minute": 37}
